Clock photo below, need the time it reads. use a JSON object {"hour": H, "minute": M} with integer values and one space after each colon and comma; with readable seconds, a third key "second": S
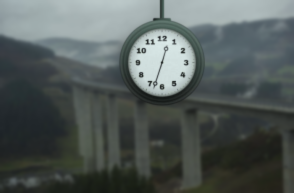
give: {"hour": 12, "minute": 33}
